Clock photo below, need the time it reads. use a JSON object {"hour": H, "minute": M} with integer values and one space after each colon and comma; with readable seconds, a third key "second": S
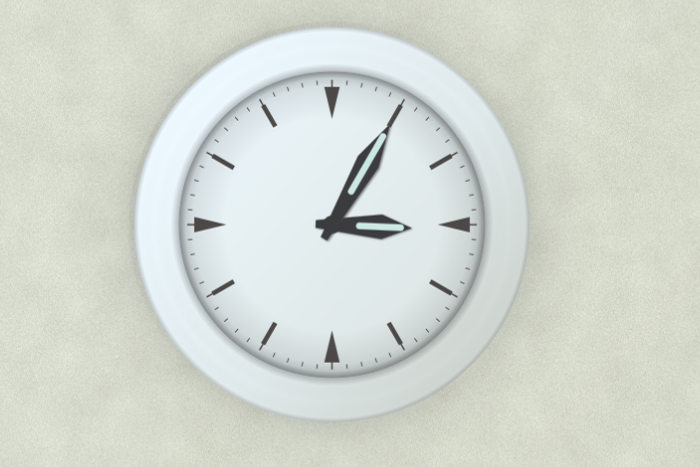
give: {"hour": 3, "minute": 5}
